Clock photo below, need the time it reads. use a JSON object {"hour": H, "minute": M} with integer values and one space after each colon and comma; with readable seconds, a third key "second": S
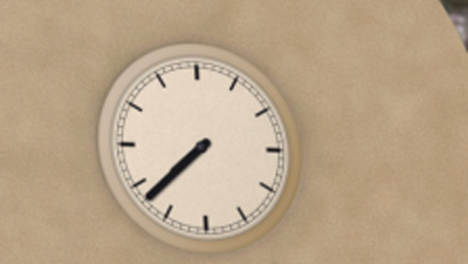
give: {"hour": 7, "minute": 38}
